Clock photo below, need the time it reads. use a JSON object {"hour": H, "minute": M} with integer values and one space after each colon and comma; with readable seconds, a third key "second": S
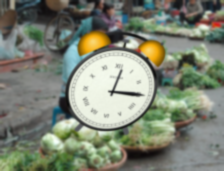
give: {"hour": 12, "minute": 15}
